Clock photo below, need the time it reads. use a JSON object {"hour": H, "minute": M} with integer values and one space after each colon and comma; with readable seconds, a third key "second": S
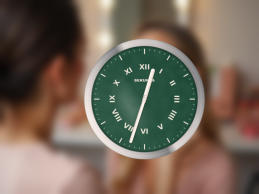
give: {"hour": 12, "minute": 33}
